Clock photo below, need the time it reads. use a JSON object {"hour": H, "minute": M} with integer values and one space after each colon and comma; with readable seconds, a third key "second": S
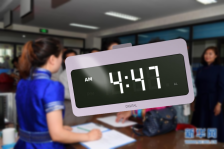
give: {"hour": 4, "minute": 47}
